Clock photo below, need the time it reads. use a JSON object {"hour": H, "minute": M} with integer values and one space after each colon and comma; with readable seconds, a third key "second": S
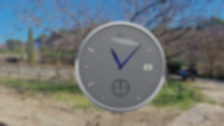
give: {"hour": 11, "minute": 7}
